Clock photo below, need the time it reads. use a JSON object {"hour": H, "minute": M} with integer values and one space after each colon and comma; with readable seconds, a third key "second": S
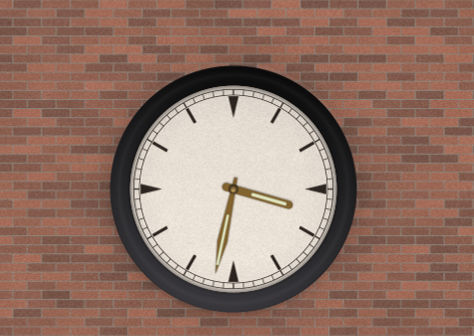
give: {"hour": 3, "minute": 32}
